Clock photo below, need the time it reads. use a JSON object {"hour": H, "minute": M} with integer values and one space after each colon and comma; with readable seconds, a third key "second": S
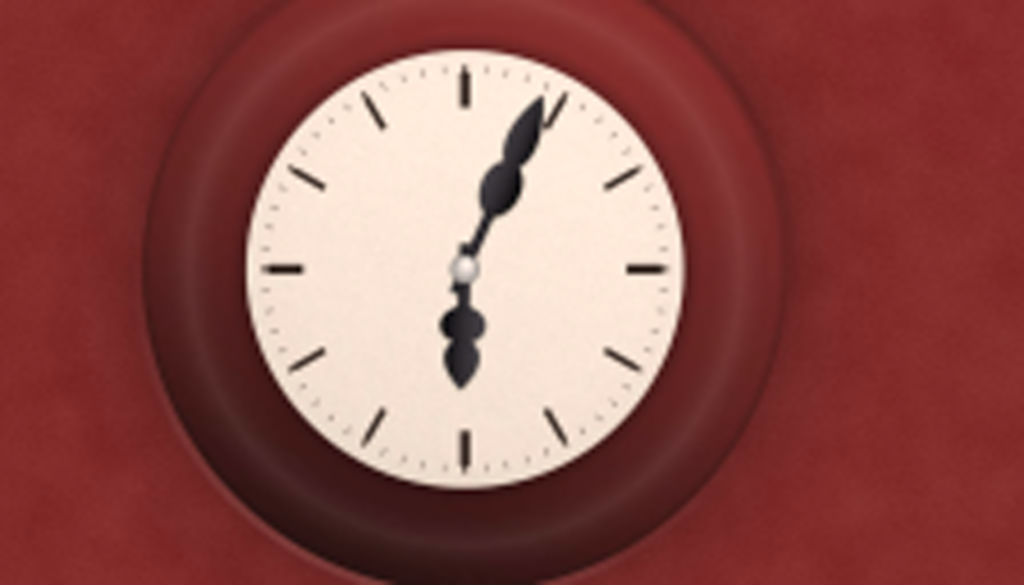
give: {"hour": 6, "minute": 4}
